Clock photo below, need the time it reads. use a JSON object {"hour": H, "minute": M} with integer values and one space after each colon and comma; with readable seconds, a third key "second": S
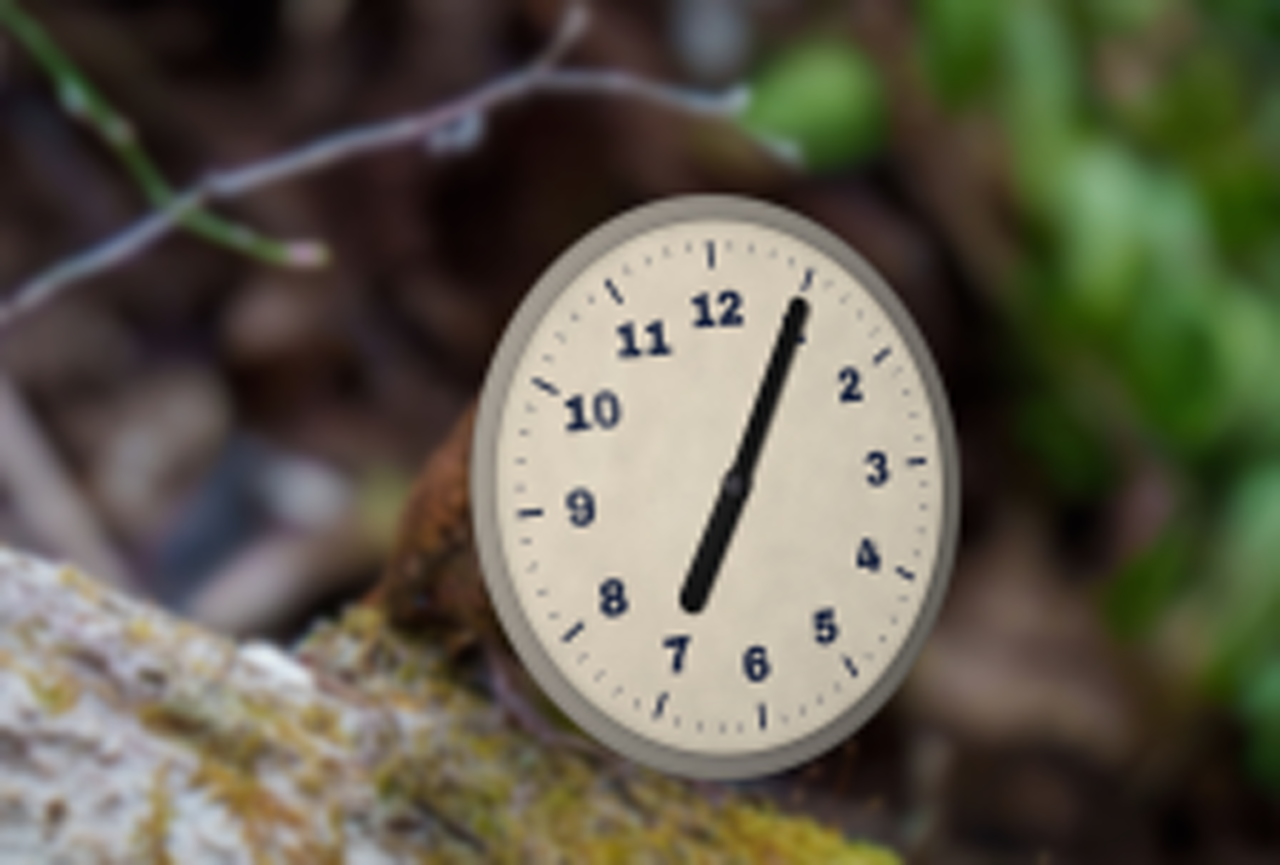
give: {"hour": 7, "minute": 5}
